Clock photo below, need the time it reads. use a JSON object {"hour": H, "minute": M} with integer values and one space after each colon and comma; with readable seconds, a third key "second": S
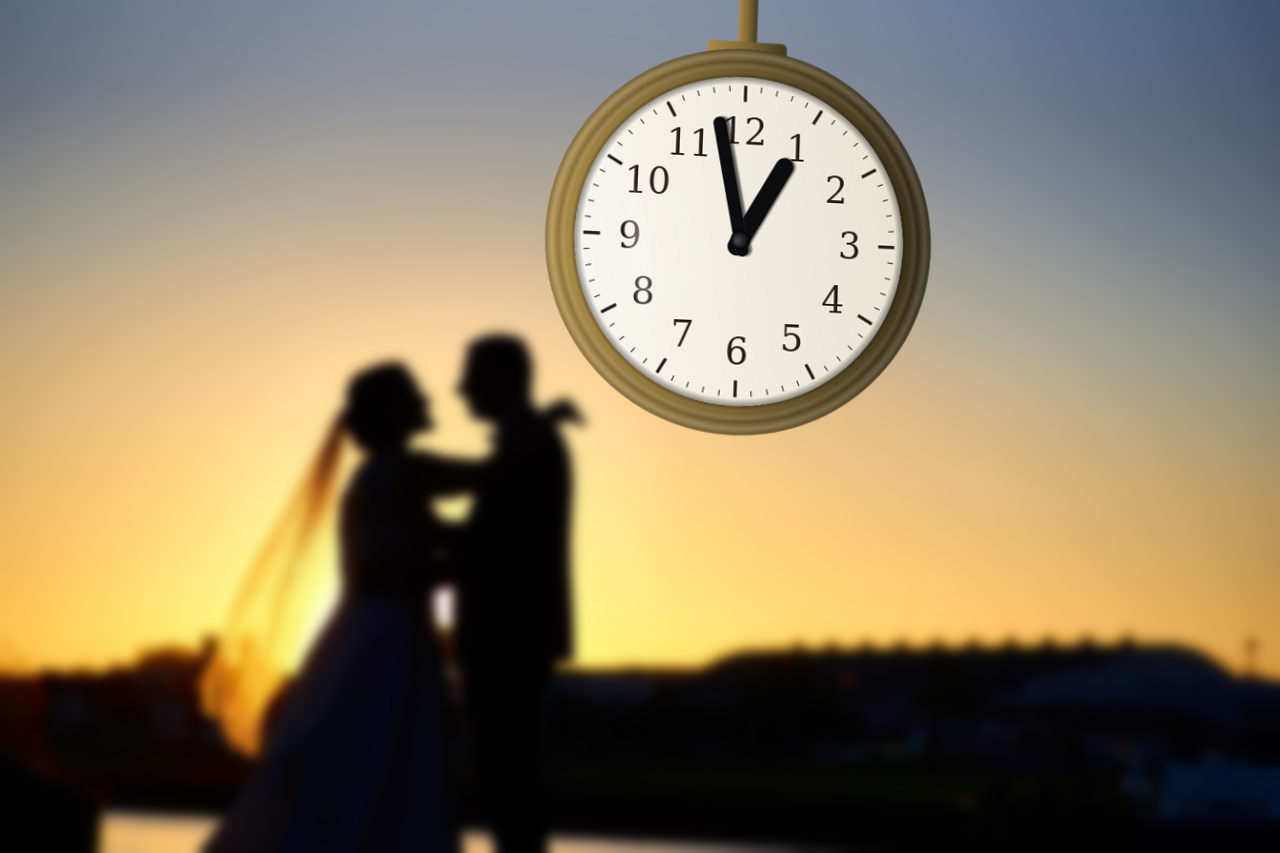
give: {"hour": 12, "minute": 58}
